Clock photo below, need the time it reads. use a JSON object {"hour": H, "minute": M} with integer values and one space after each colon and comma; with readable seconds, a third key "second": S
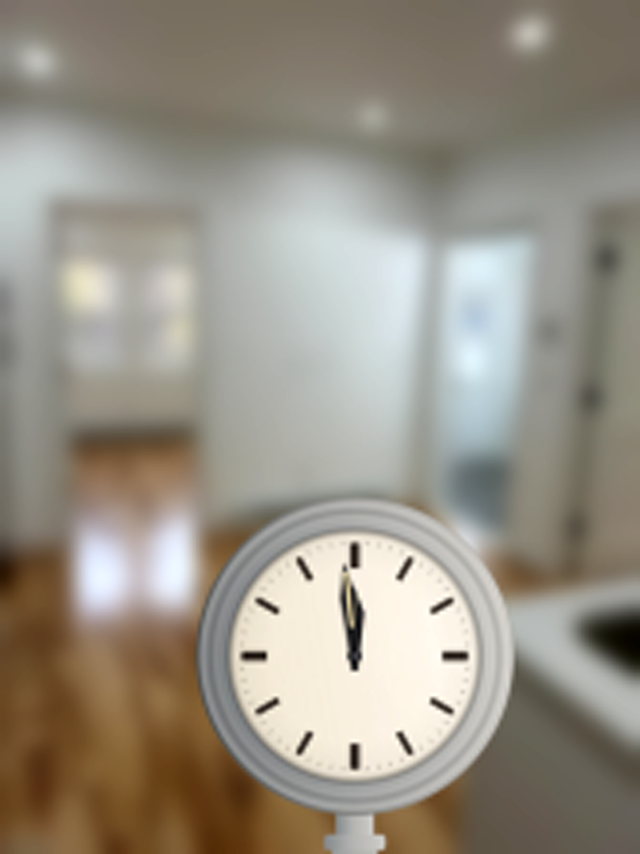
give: {"hour": 11, "minute": 59}
